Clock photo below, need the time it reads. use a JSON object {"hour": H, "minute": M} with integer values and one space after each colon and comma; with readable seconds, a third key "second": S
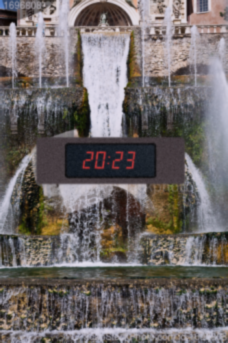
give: {"hour": 20, "minute": 23}
